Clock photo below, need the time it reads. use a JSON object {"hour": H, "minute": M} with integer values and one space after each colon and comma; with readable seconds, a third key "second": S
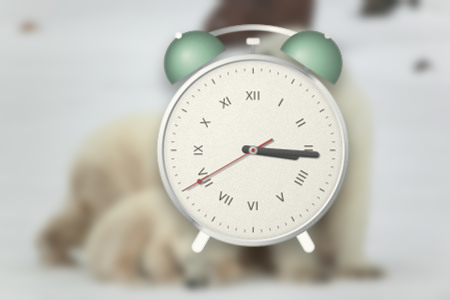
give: {"hour": 3, "minute": 15, "second": 40}
